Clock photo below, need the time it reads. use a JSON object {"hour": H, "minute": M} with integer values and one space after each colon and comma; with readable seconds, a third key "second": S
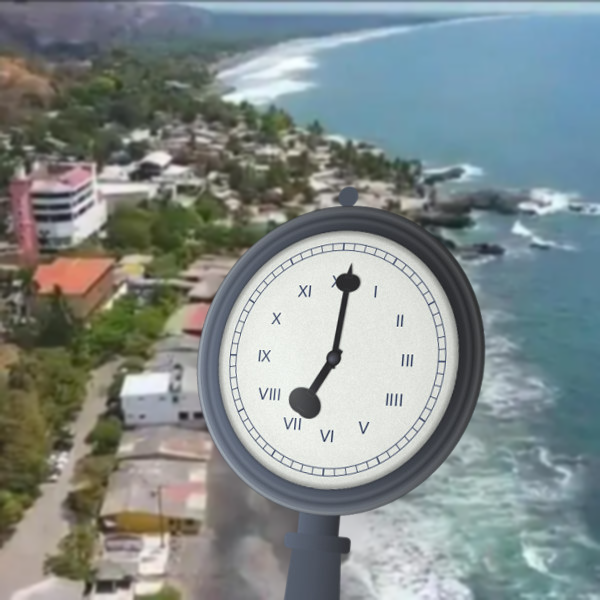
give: {"hour": 7, "minute": 1}
